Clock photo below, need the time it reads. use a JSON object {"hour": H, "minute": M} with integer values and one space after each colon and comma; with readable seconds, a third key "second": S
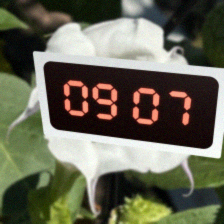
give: {"hour": 9, "minute": 7}
